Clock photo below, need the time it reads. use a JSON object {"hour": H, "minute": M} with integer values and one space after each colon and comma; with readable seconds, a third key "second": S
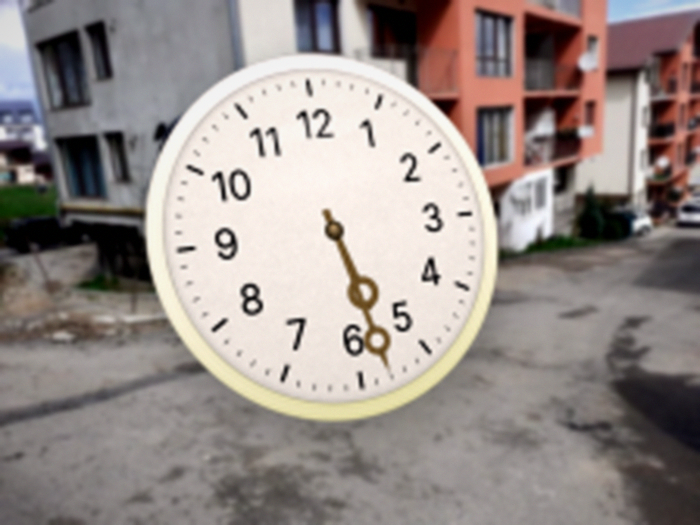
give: {"hour": 5, "minute": 28}
